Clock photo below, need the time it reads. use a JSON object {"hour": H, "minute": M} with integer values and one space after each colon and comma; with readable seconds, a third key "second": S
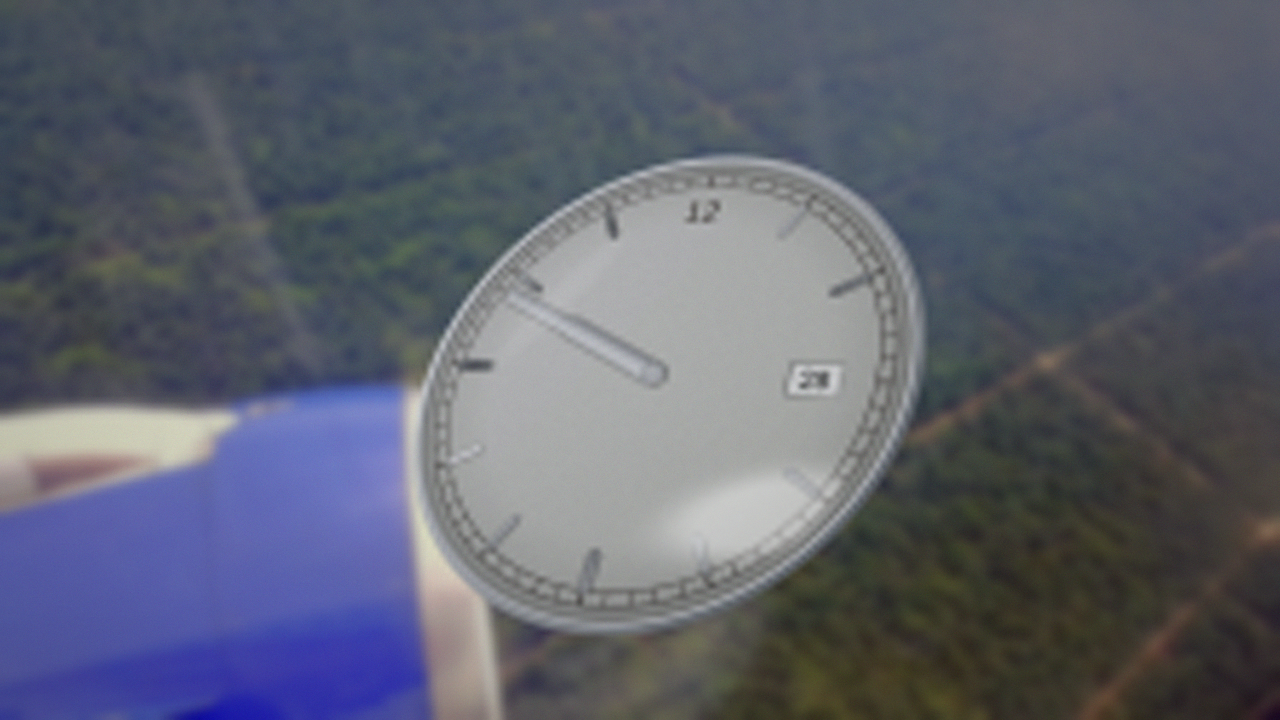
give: {"hour": 9, "minute": 49}
